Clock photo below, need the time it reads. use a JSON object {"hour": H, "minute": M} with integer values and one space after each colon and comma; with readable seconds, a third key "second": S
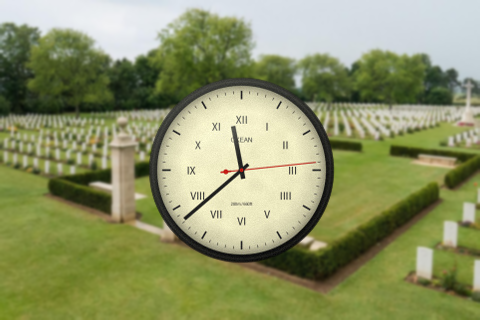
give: {"hour": 11, "minute": 38, "second": 14}
